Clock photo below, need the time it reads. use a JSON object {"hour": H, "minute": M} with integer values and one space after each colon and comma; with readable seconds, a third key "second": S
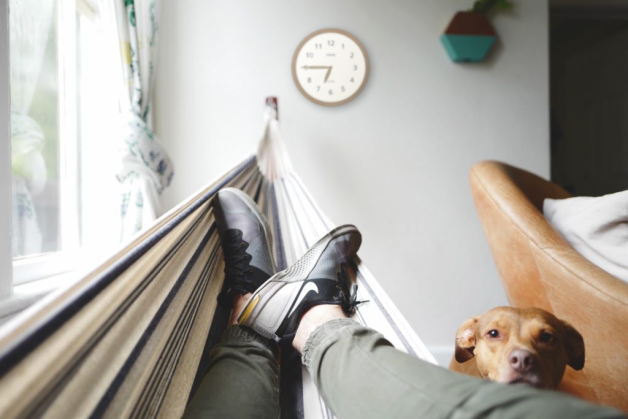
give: {"hour": 6, "minute": 45}
